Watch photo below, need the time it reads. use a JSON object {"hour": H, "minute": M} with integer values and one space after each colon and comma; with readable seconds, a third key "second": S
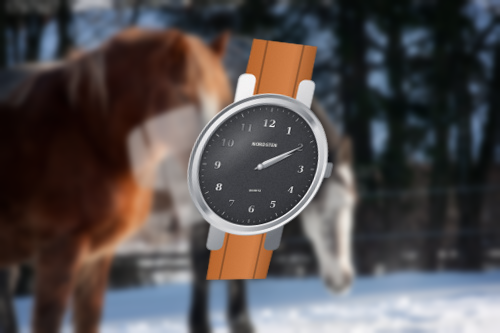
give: {"hour": 2, "minute": 10}
